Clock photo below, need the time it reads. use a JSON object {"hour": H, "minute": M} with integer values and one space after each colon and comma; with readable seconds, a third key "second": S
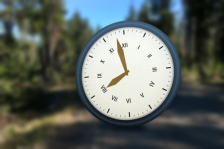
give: {"hour": 7, "minute": 58}
